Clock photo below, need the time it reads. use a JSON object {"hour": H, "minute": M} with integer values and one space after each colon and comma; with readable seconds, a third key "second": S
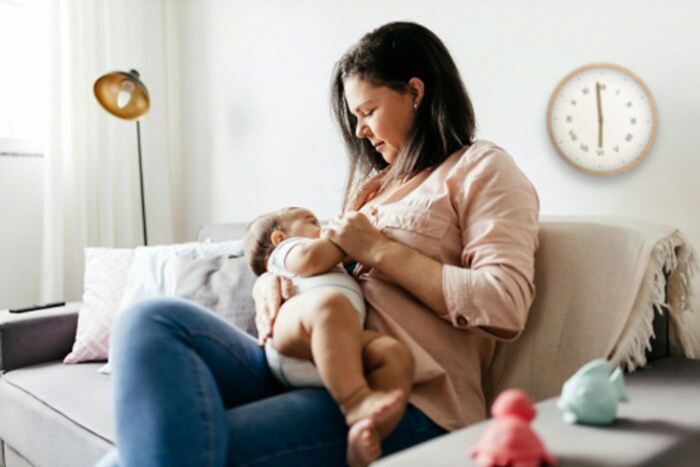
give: {"hour": 5, "minute": 59}
